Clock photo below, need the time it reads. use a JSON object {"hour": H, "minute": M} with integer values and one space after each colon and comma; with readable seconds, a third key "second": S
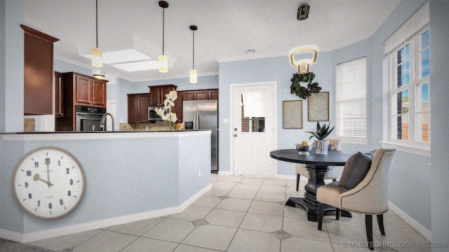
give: {"hour": 10, "minute": 0}
